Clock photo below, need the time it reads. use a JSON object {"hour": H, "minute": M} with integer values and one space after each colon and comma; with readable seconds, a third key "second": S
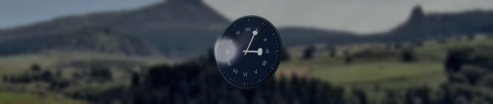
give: {"hour": 3, "minute": 4}
